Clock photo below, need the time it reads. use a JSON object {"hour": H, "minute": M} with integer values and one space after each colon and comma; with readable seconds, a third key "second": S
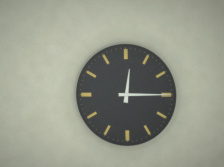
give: {"hour": 12, "minute": 15}
